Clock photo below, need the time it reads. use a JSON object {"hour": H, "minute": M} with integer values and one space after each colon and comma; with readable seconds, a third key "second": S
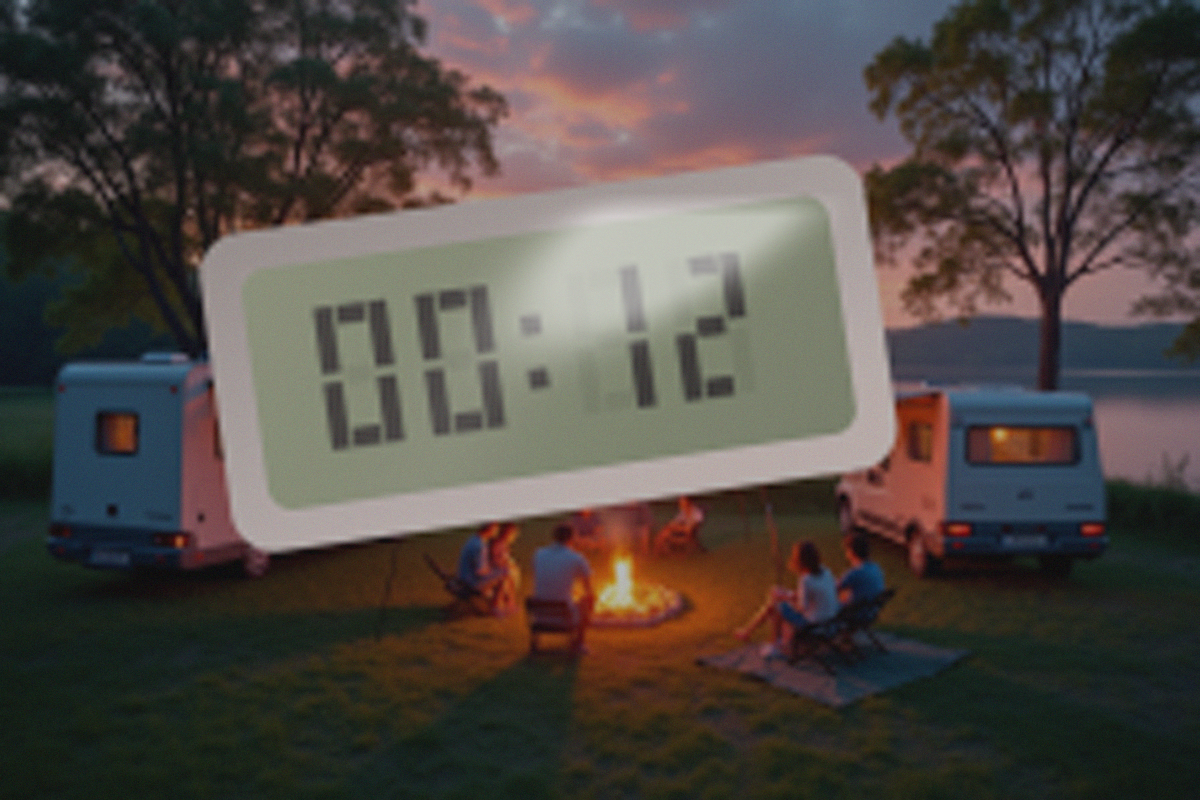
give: {"hour": 0, "minute": 12}
